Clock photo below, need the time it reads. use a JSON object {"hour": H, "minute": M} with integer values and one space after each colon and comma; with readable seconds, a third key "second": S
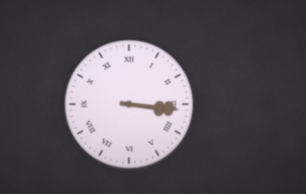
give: {"hour": 3, "minute": 16}
